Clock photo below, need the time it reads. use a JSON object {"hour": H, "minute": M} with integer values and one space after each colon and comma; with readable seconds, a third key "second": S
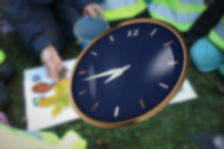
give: {"hour": 7, "minute": 43}
